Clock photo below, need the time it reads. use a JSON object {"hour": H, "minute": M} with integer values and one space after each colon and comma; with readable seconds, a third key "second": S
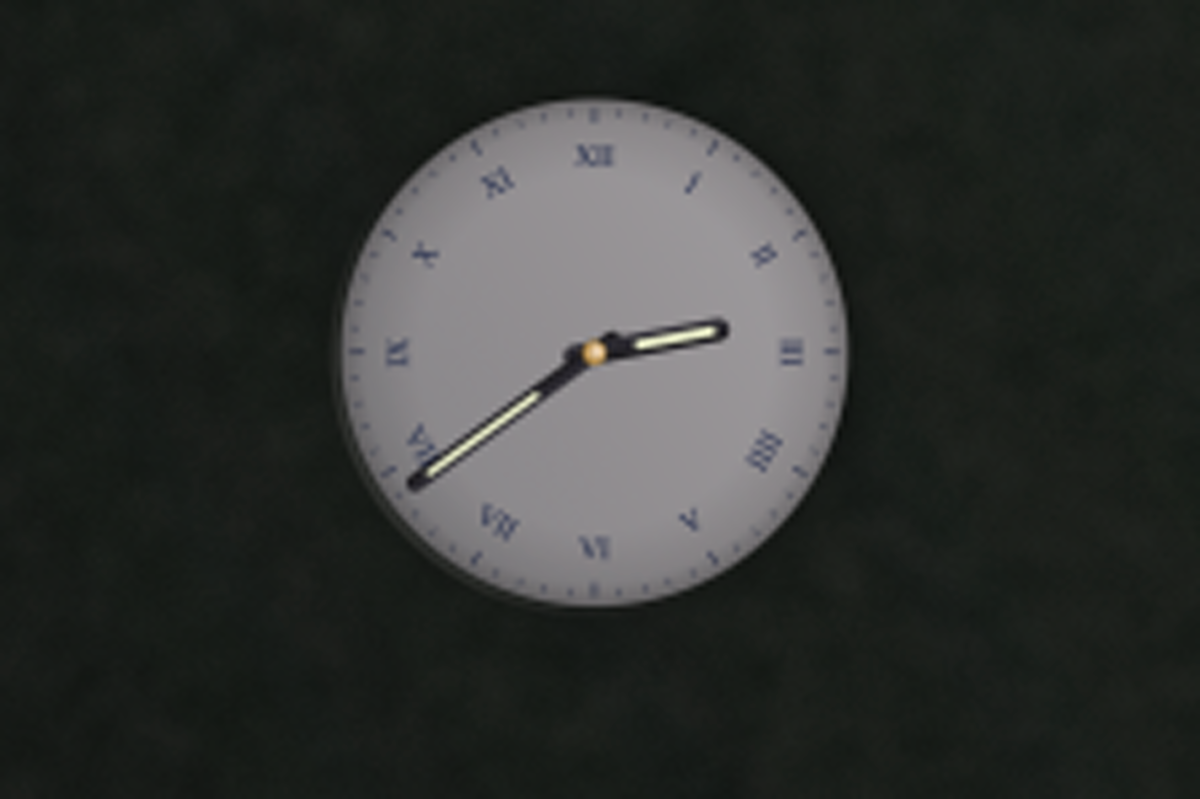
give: {"hour": 2, "minute": 39}
